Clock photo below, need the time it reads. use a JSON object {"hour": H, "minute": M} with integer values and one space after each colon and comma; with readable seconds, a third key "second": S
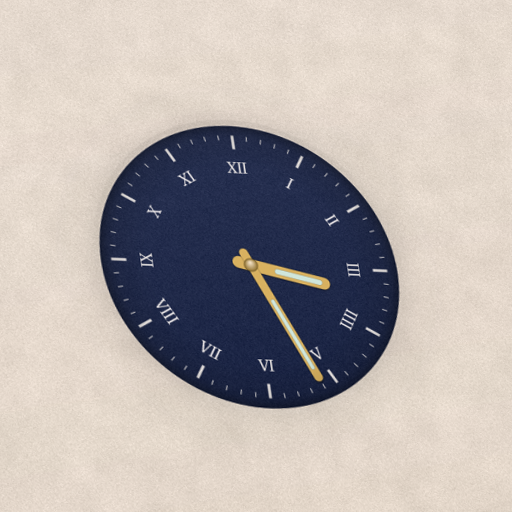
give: {"hour": 3, "minute": 26}
